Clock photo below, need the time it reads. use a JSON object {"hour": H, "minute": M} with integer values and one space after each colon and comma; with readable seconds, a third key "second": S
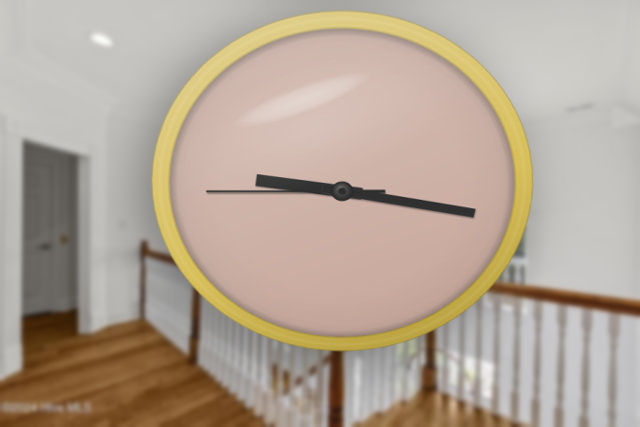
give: {"hour": 9, "minute": 16, "second": 45}
